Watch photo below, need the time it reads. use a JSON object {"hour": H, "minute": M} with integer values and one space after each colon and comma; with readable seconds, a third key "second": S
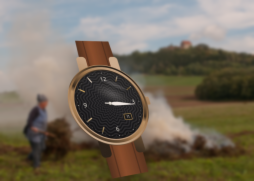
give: {"hour": 3, "minute": 16}
